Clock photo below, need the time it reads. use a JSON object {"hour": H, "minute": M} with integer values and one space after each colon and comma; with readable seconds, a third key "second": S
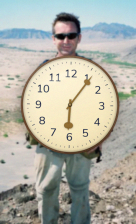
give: {"hour": 6, "minute": 6}
